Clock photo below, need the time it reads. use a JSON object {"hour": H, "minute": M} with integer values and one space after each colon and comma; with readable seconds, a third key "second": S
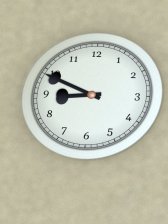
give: {"hour": 8, "minute": 49}
